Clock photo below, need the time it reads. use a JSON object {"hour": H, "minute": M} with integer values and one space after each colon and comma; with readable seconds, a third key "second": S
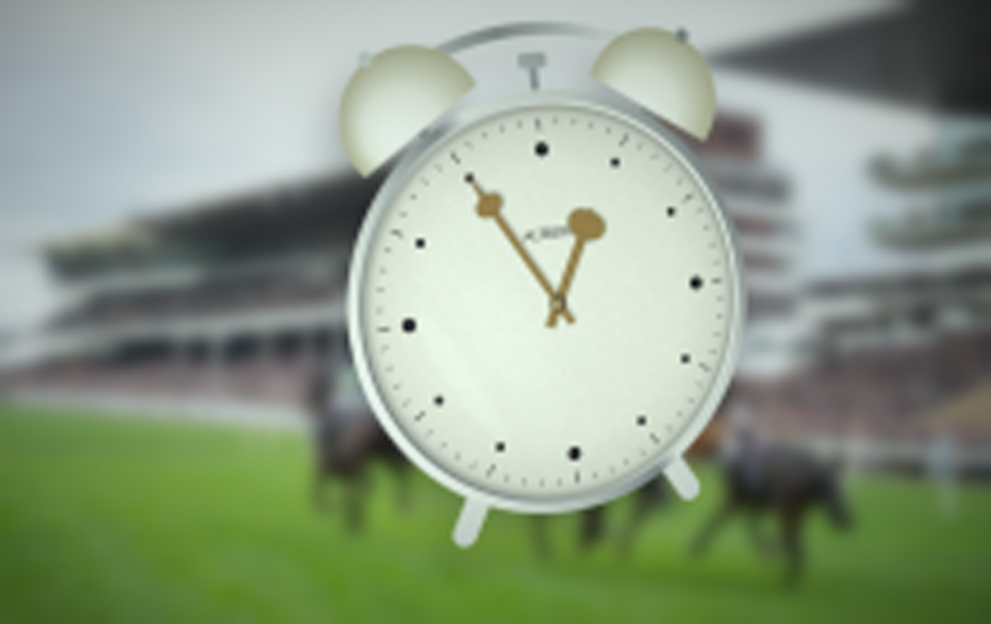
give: {"hour": 12, "minute": 55}
